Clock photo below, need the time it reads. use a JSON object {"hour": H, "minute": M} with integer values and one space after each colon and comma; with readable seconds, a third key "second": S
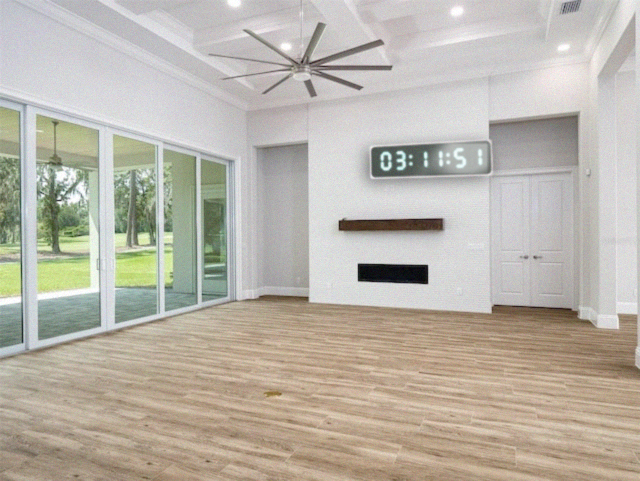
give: {"hour": 3, "minute": 11, "second": 51}
